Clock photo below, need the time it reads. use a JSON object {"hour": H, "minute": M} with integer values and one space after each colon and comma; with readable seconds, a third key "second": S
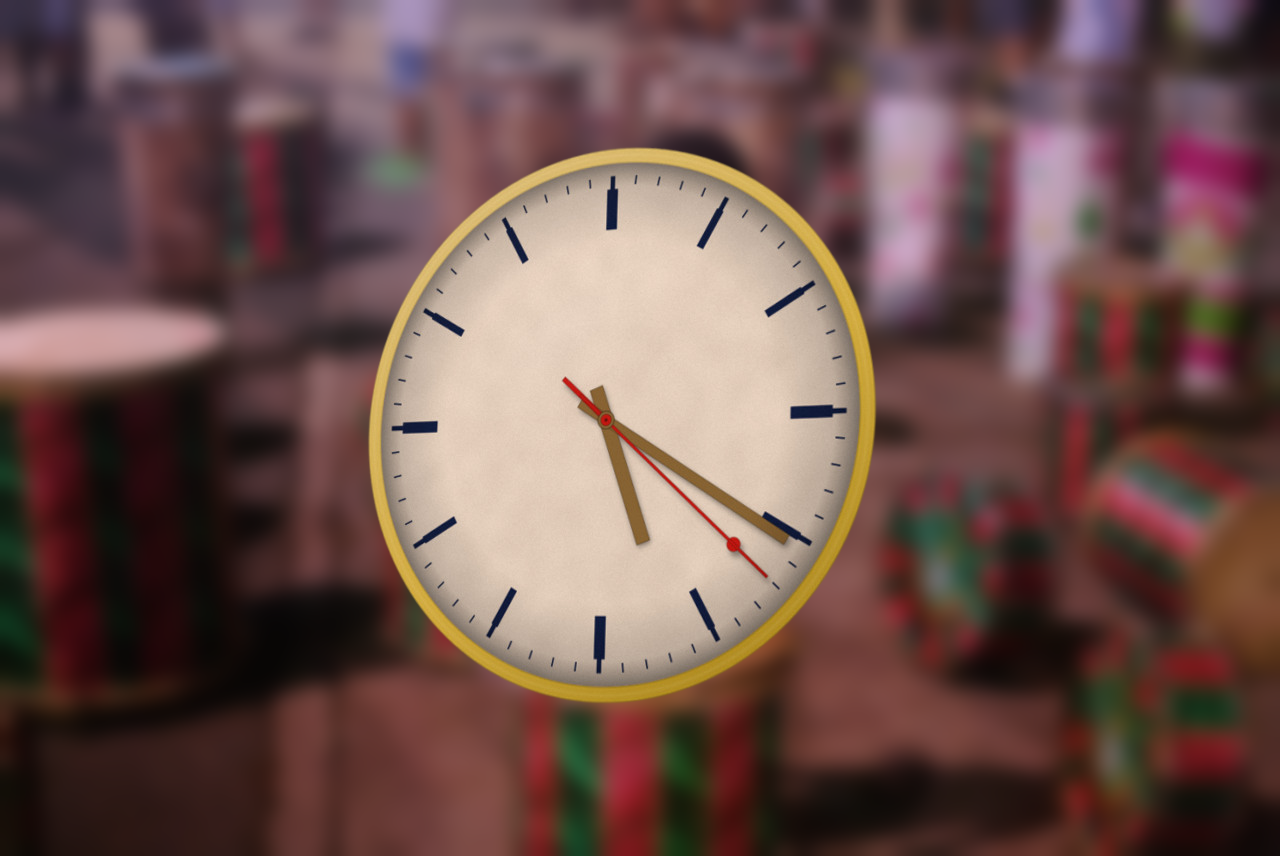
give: {"hour": 5, "minute": 20, "second": 22}
